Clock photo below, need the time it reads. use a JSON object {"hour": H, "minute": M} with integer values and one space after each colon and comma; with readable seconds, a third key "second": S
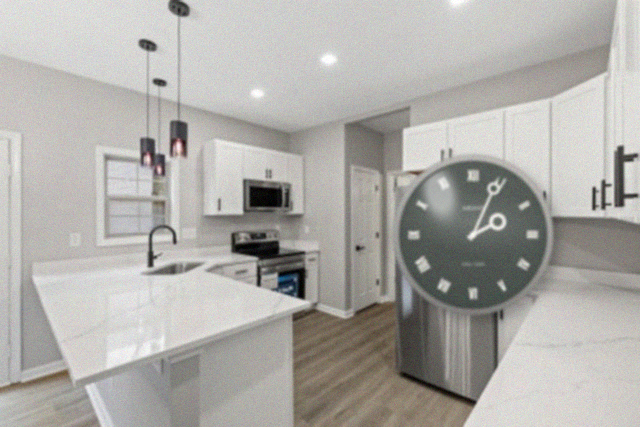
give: {"hour": 2, "minute": 4}
